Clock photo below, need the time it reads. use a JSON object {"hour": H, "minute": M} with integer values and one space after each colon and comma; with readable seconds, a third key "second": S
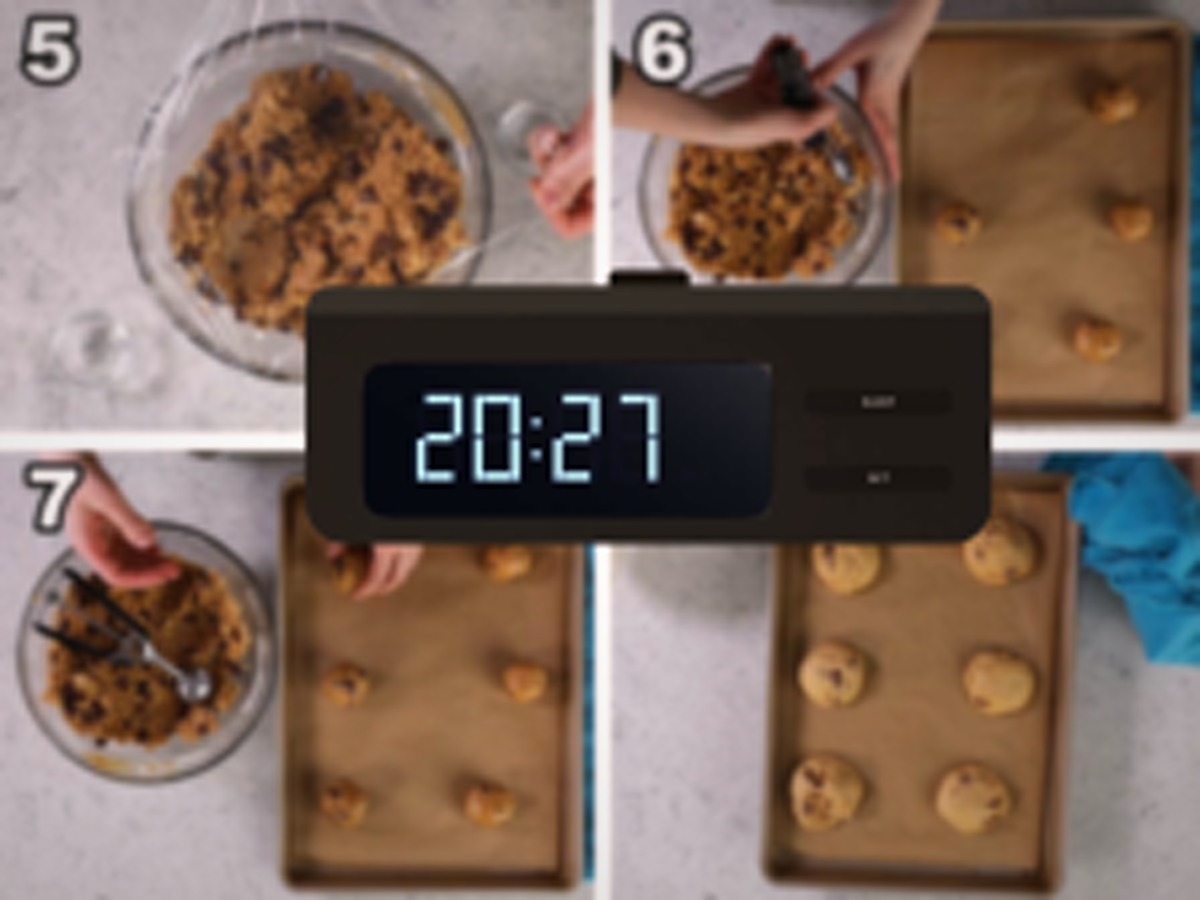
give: {"hour": 20, "minute": 27}
